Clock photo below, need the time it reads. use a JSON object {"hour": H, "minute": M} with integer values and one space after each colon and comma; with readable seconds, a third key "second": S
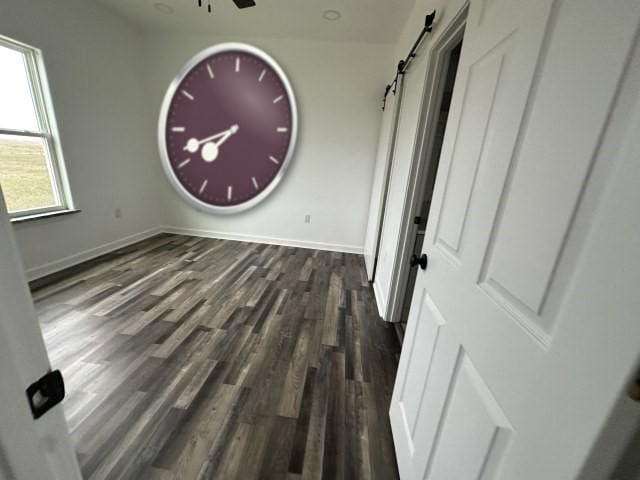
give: {"hour": 7, "minute": 42}
